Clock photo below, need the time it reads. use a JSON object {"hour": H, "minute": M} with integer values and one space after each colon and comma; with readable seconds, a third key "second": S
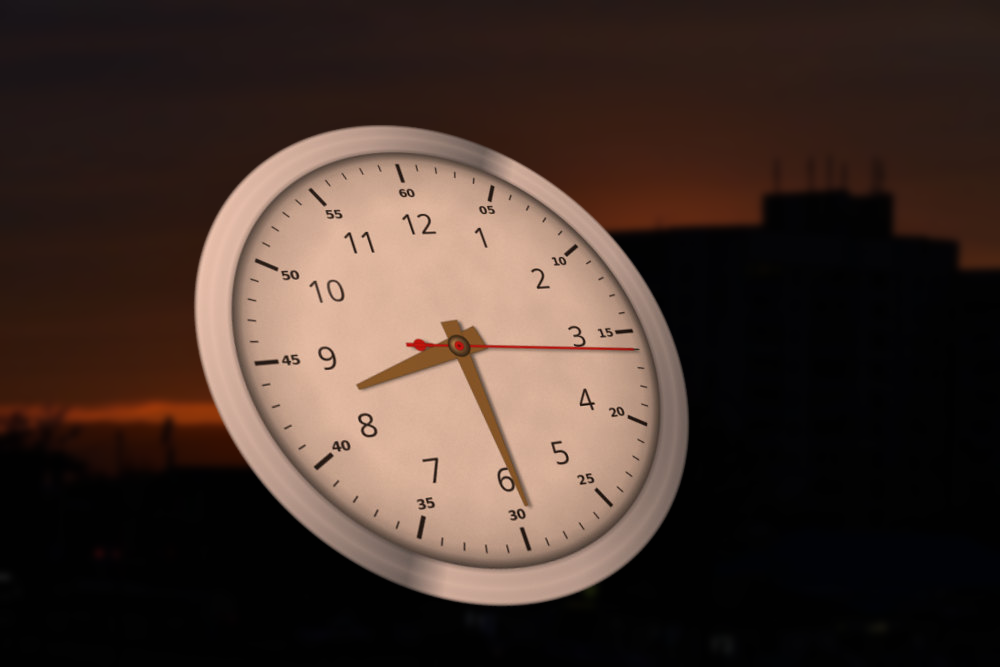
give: {"hour": 8, "minute": 29, "second": 16}
